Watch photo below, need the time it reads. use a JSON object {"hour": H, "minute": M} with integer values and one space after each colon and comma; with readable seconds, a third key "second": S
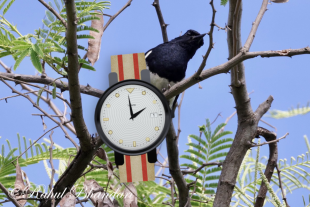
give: {"hour": 1, "minute": 59}
